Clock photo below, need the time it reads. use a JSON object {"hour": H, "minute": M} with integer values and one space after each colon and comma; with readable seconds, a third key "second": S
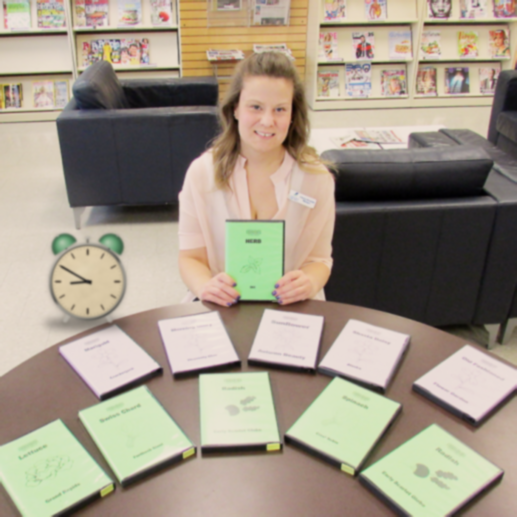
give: {"hour": 8, "minute": 50}
